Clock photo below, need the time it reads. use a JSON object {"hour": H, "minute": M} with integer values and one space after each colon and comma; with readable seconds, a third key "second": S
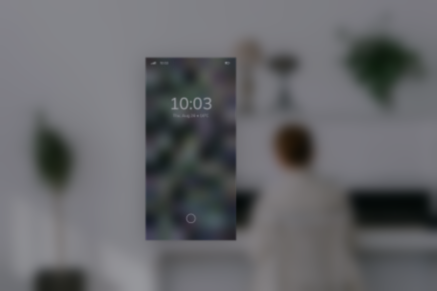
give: {"hour": 10, "minute": 3}
